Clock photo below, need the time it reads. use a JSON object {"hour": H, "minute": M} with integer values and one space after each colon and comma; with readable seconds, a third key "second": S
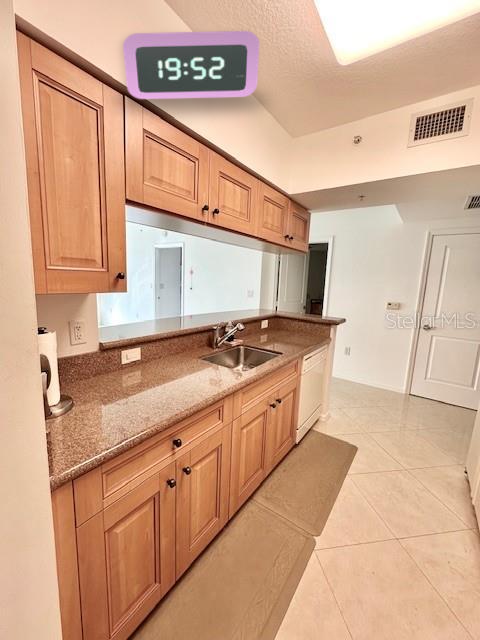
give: {"hour": 19, "minute": 52}
